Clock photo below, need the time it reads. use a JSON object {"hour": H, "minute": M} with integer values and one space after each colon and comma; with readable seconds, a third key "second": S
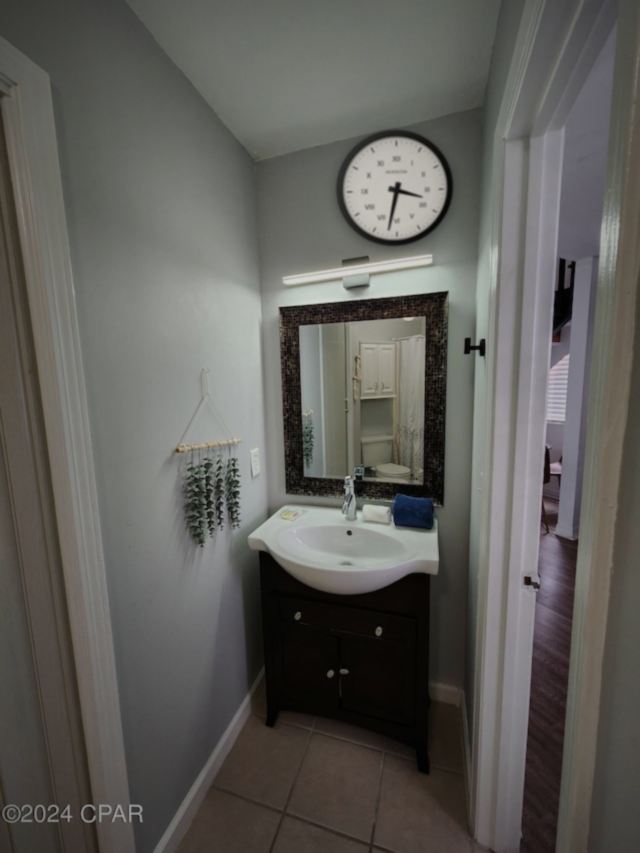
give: {"hour": 3, "minute": 32}
